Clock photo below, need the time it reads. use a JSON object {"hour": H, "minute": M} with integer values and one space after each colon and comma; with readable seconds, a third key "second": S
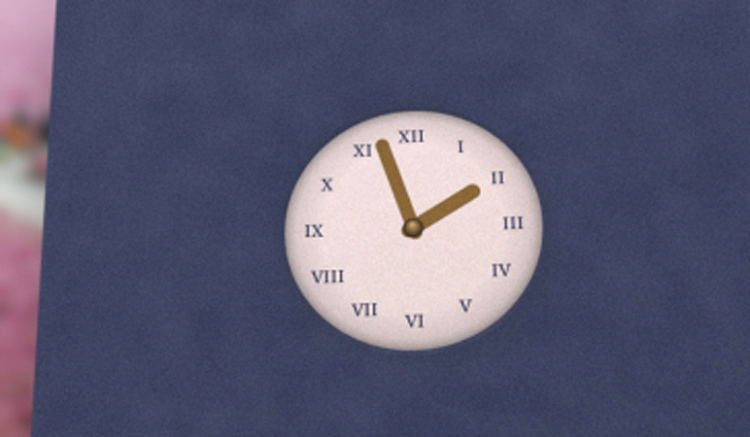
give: {"hour": 1, "minute": 57}
